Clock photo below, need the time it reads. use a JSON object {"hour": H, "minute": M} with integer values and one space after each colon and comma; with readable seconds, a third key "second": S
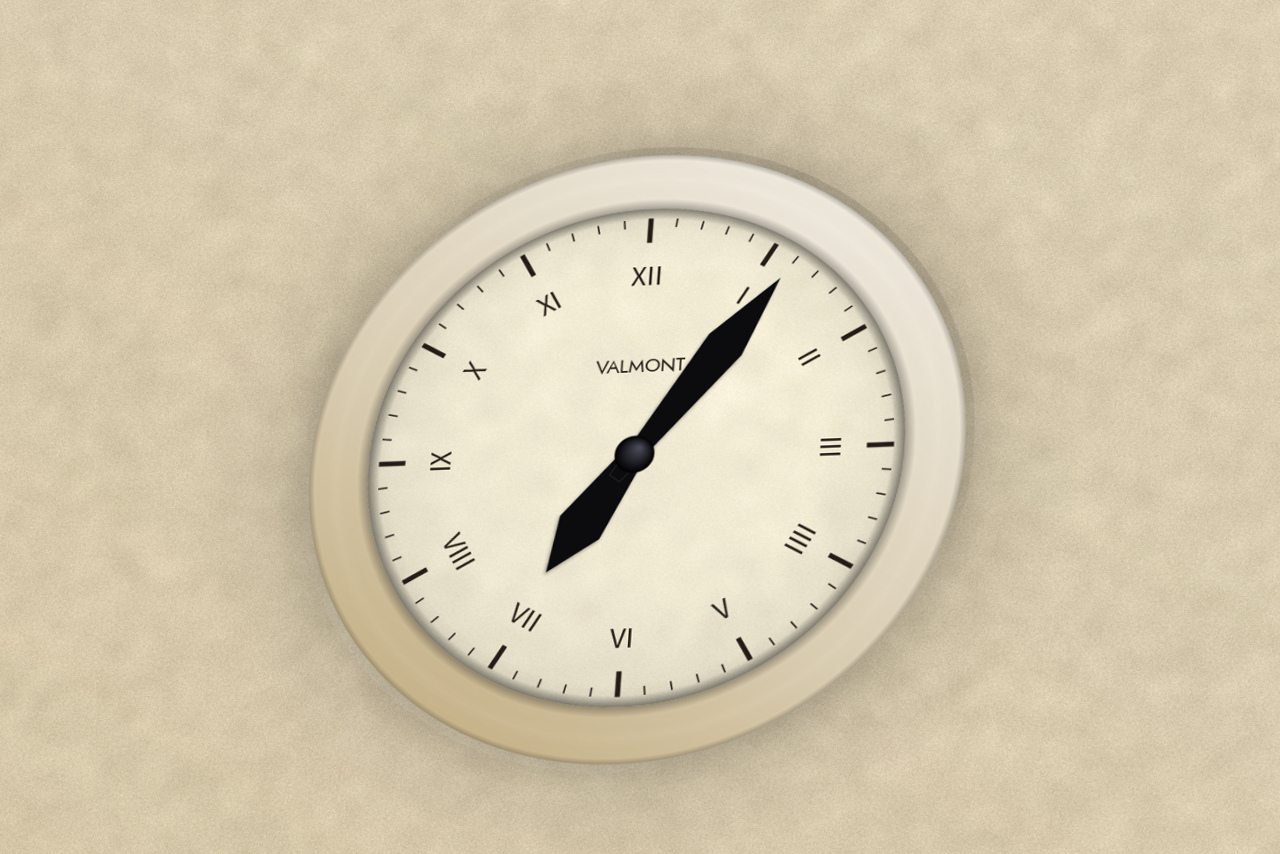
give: {"hour": 7, "minute": 6}
